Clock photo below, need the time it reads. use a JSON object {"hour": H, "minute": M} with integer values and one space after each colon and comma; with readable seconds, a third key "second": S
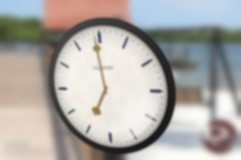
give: {"hour": 6, "minute": 59}
